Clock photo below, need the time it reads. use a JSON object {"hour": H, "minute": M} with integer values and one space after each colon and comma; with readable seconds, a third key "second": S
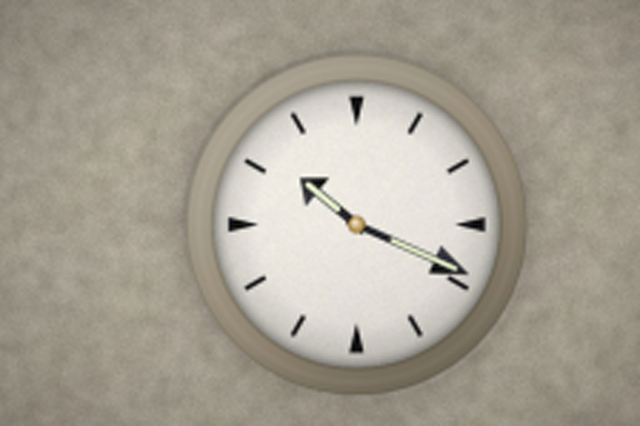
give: {"hour": 10, "minute": 19}
